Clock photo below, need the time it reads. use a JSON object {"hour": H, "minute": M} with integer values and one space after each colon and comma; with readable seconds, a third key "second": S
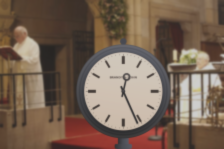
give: {"hour": 12, "minute": 26}
